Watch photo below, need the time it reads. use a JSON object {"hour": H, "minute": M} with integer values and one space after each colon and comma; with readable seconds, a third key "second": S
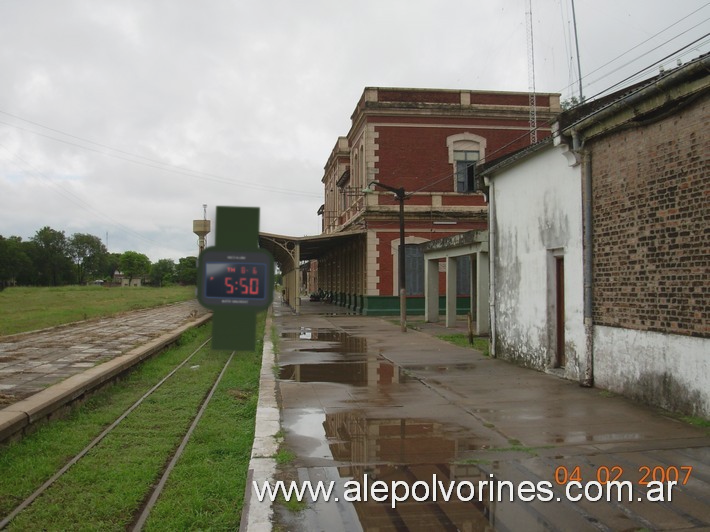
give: {"hour": 5, "minute": 50}
